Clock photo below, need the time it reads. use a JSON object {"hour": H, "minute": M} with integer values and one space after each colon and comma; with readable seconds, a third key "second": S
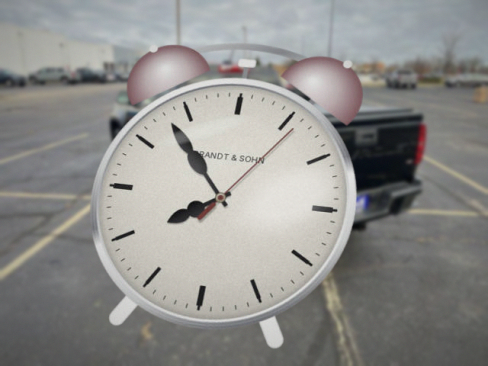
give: {"hour": 7, "minute": 53, "second": 6}
